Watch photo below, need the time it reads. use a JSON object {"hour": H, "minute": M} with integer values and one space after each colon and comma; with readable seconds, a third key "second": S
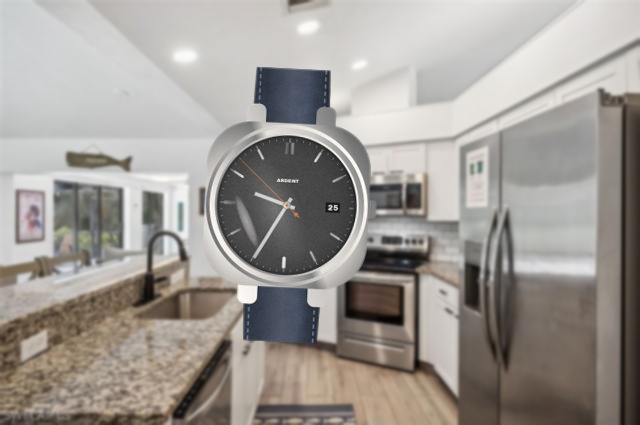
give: {"hour": 9, "minute": 34, "second": 52}
